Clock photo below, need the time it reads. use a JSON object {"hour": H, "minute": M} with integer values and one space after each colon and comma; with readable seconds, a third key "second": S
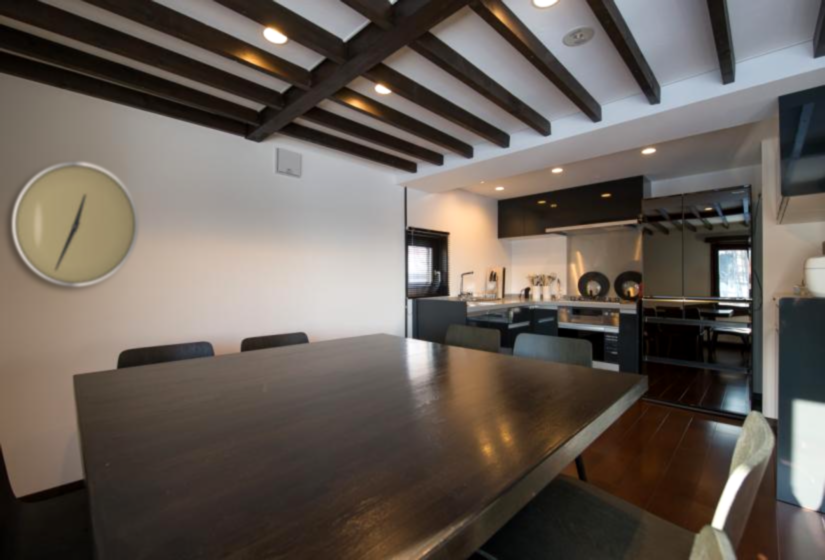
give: {"hour": 12, "minute": 34}
